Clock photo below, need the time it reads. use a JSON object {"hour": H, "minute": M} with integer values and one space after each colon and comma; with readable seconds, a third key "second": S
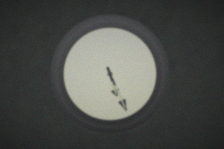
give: {"hour": 5, "minute": 26}
